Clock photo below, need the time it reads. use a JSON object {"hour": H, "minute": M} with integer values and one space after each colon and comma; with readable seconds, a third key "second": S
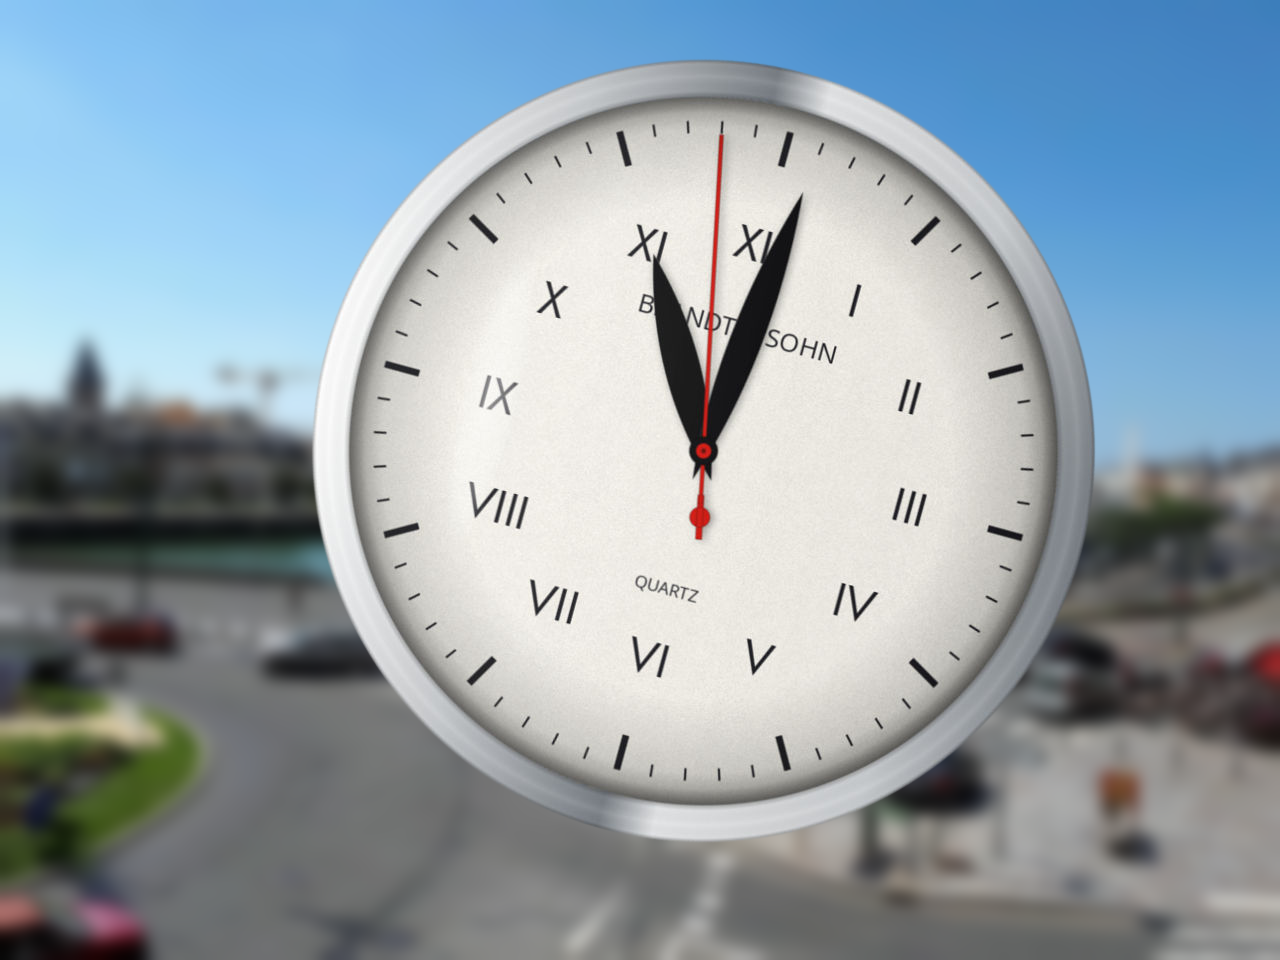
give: {"hour": 11, "minute": 0, "second": 58}
